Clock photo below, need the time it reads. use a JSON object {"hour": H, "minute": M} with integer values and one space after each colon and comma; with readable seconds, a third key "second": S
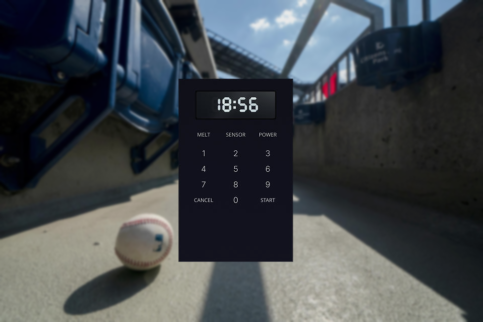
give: {"hour": 18, "minute": 56}
